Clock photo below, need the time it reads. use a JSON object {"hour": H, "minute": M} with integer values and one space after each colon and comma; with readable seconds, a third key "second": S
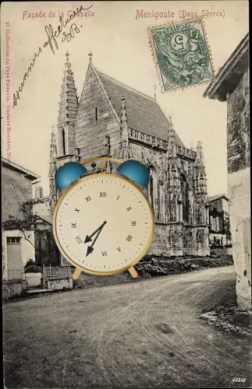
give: {"hour": 7, "minute": 35}
